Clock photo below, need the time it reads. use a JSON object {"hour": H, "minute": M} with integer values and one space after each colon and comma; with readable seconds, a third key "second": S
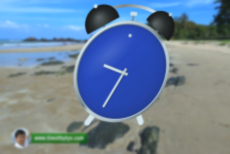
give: {"hour": 9, "minute": 34}
